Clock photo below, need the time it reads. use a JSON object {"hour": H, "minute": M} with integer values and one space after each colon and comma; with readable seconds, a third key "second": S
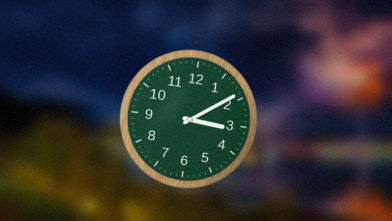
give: {"hour": 3, "minute": 9}
